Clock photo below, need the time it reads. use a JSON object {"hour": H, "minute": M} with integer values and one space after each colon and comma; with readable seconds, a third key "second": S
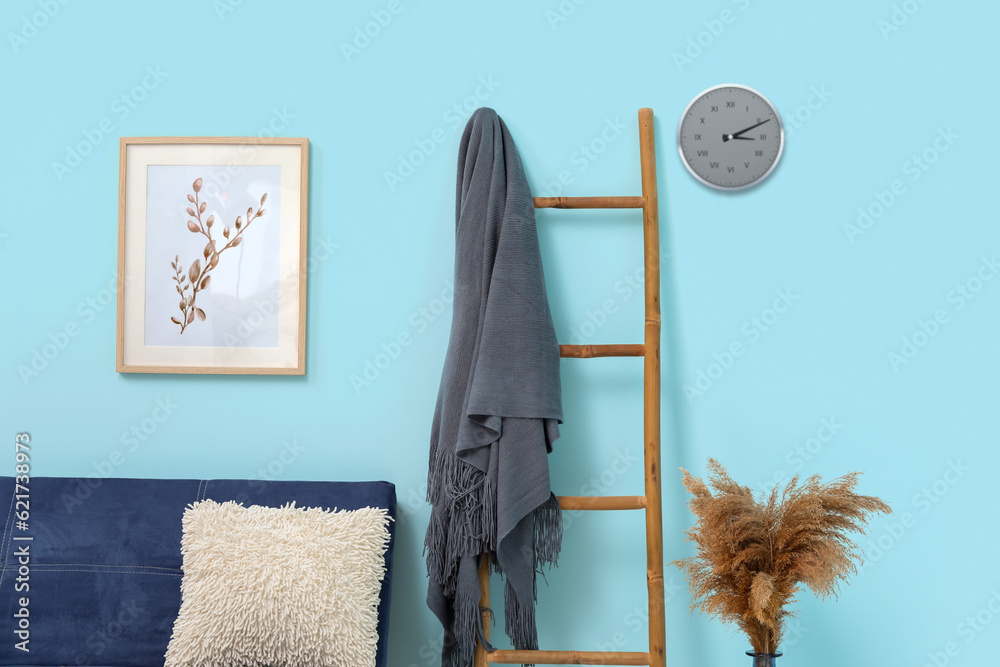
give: {"hour": 3, "minute": 11}
